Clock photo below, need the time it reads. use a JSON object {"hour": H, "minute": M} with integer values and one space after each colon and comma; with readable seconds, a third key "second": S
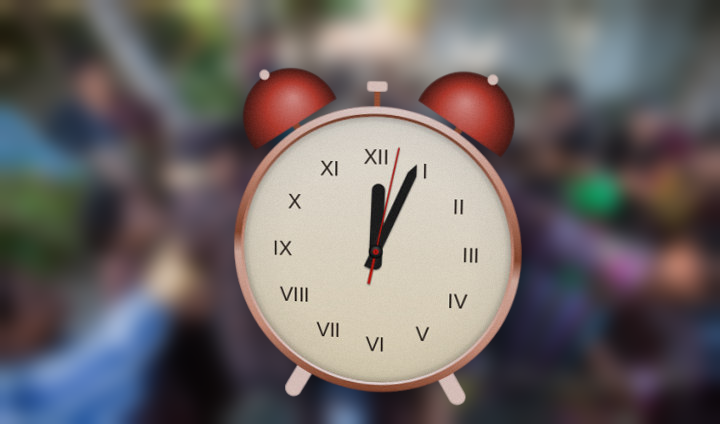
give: {"hour": 12, "minute": 4, "second": 2}
